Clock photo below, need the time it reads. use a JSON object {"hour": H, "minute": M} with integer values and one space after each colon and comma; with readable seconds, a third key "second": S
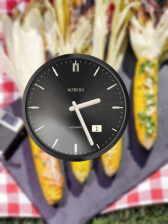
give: {"hour": 2, "minute": 26}
